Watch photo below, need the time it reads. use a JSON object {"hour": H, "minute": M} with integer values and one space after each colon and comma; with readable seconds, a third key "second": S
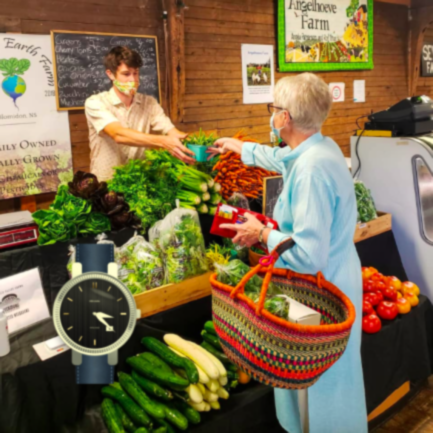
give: {"hour": 3, "minute": 22}
